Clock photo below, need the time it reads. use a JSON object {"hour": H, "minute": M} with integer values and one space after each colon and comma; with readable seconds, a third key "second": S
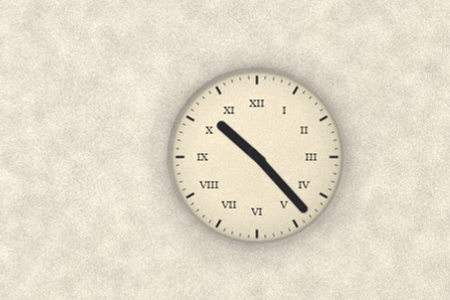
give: {"hour": 10, "minute": 23}
